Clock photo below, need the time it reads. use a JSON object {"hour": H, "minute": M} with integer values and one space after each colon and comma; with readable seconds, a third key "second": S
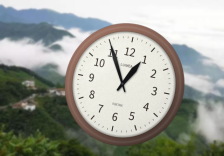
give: {"hour": 12, "minute": 55}
